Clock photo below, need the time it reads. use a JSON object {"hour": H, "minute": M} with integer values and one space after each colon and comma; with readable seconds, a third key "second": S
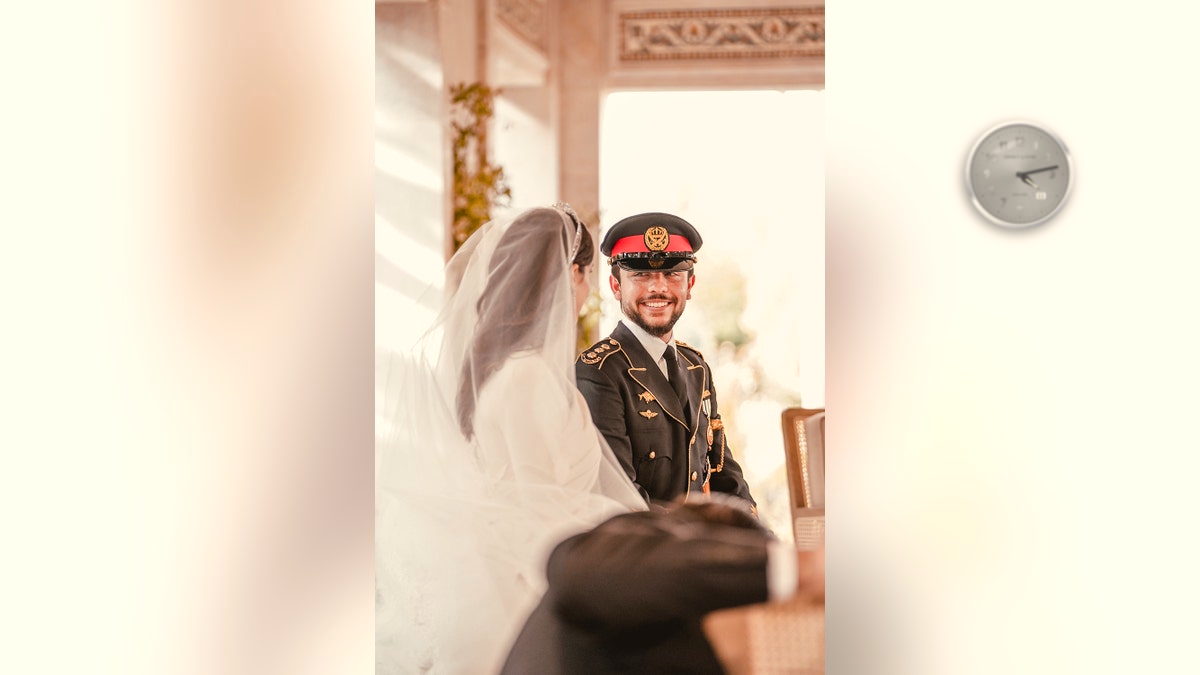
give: {"hour": 4, "minute": 13}
